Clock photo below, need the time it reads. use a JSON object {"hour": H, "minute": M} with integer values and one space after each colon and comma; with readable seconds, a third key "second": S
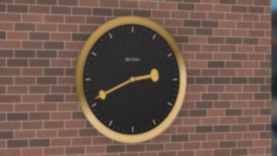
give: {"hour": 2, "minute": 41}
